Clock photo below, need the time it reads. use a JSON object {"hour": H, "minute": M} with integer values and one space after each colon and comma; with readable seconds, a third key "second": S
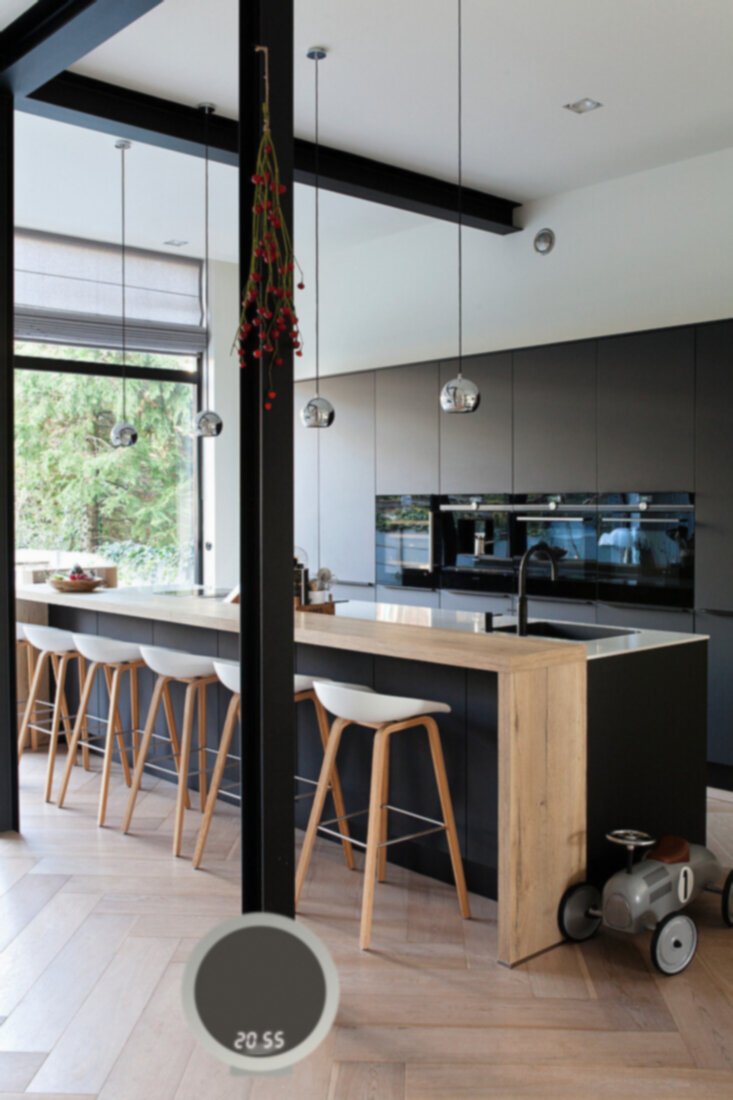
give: {"hour": 20, "minute": 55}
